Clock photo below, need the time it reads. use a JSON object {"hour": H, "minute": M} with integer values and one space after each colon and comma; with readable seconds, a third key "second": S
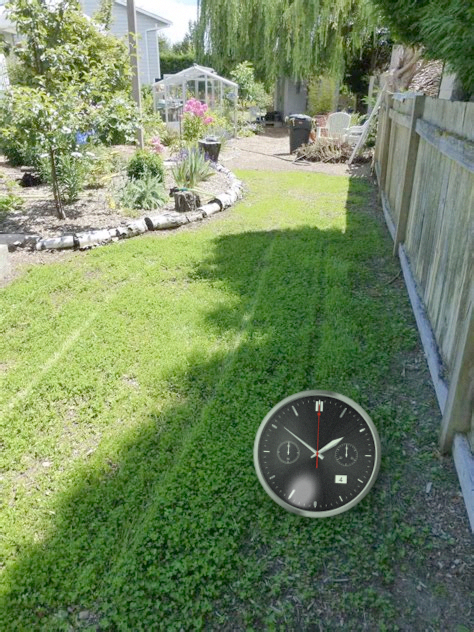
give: {"hour": 1, "minute": 51}
